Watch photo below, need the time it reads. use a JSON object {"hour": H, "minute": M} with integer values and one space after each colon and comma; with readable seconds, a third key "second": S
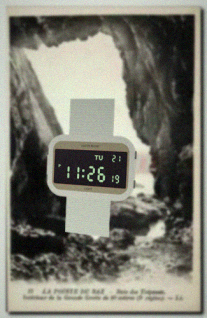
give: {"hour": 11, "minute": 26, "second": 19}
